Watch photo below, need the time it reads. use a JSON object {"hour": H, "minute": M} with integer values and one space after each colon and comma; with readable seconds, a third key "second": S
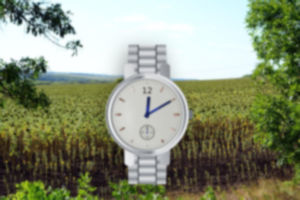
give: {"hour": 12, "minute": 10}
